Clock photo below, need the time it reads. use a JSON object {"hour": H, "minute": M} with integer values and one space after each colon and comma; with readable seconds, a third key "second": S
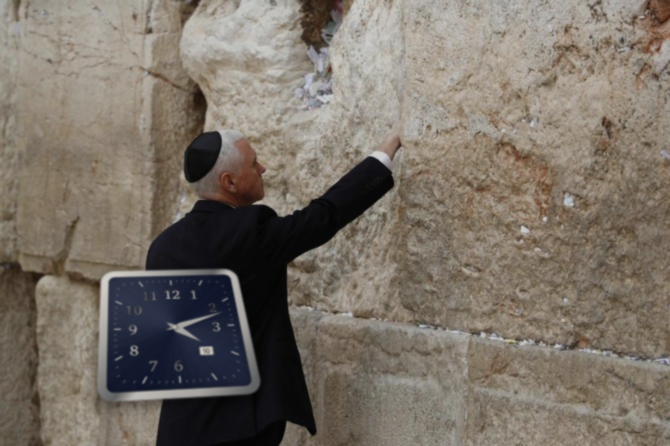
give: {"hour": 4, "minute": 12}
